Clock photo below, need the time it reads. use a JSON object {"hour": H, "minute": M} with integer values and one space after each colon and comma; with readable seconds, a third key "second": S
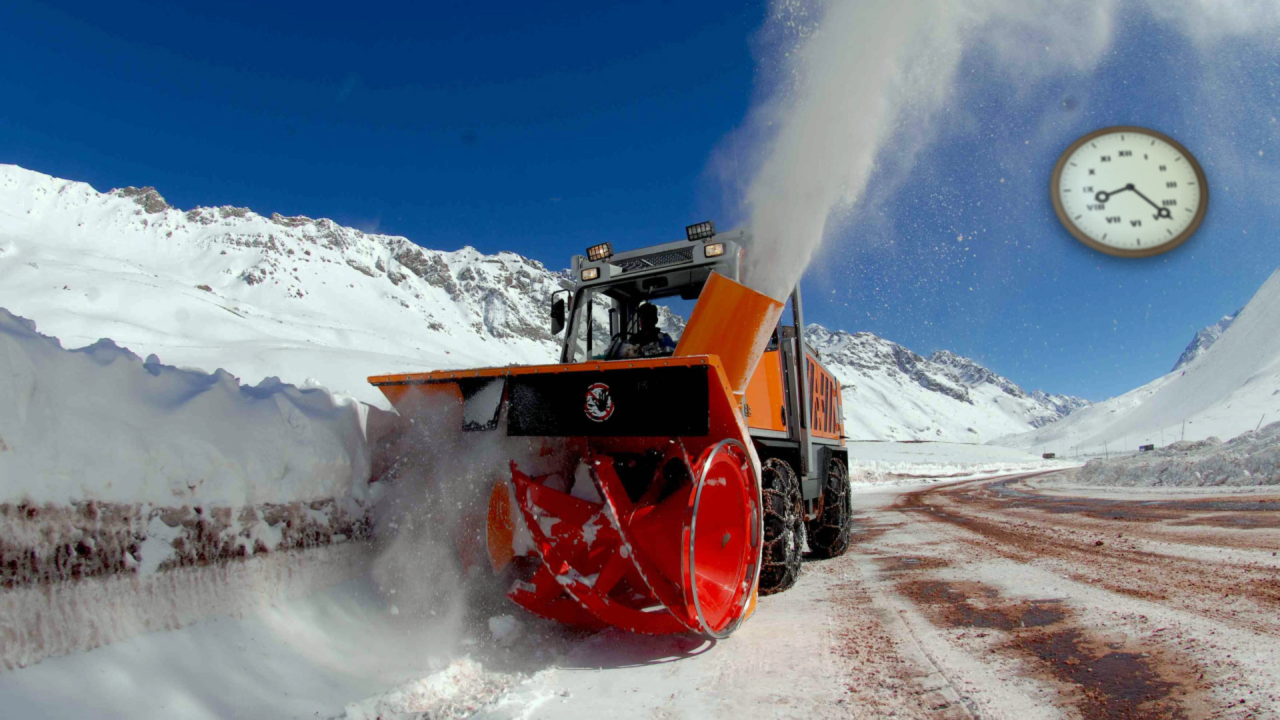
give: {"hour": 8, "minute": 23}
